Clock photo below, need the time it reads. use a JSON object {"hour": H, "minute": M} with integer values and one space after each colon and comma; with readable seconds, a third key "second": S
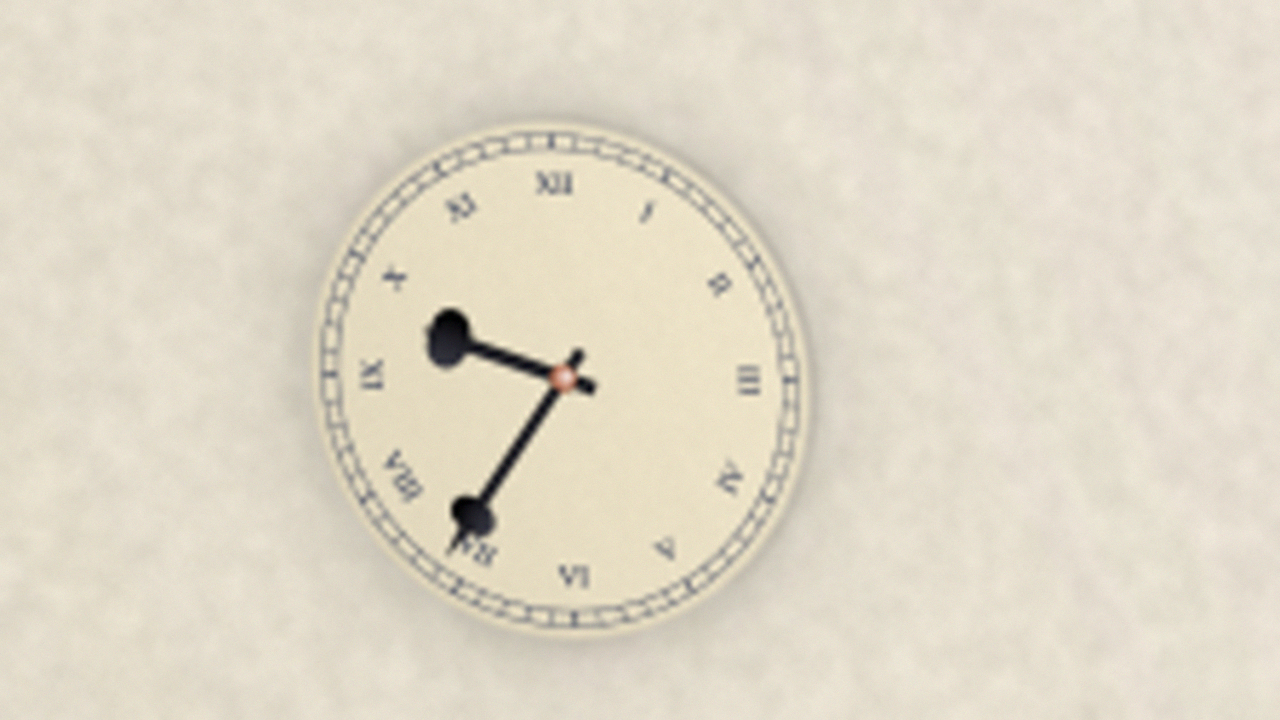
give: {"hour": 9, "minute": 36}
